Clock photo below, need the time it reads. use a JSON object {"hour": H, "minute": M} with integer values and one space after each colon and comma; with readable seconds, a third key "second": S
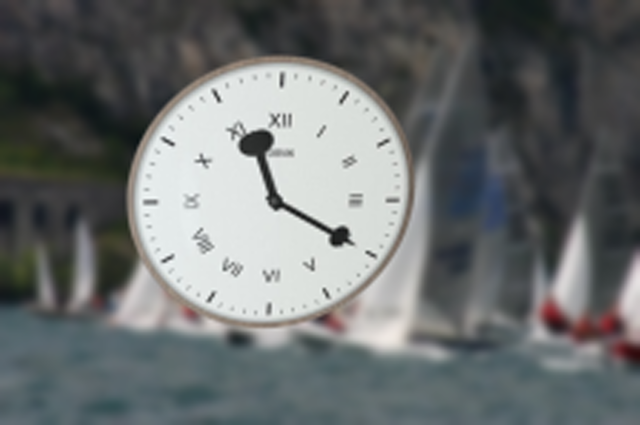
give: {"hour": 11, "minute": 20}
